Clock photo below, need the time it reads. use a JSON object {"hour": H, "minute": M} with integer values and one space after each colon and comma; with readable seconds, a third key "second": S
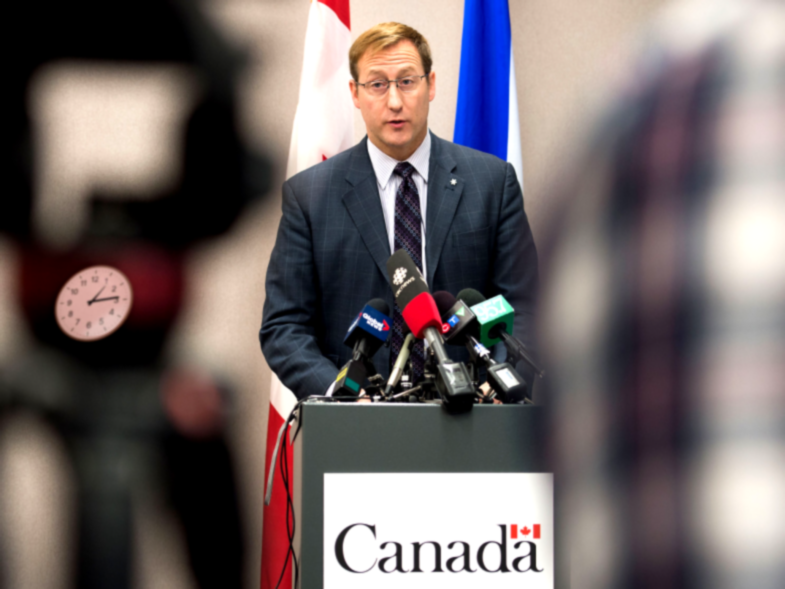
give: {"hour": 1, "minute": 14}
